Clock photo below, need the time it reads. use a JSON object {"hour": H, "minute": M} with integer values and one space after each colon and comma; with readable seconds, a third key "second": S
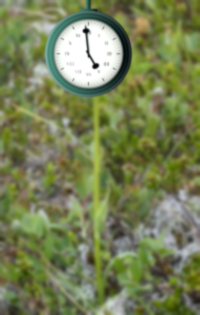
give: {"hour": 4, "minute": 59}
